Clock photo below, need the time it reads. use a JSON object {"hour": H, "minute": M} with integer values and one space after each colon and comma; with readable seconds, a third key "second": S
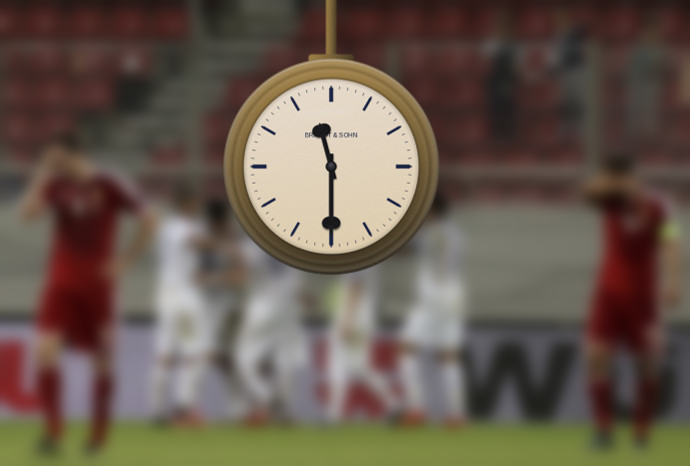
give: {"hour": 11, "minute": 30}
